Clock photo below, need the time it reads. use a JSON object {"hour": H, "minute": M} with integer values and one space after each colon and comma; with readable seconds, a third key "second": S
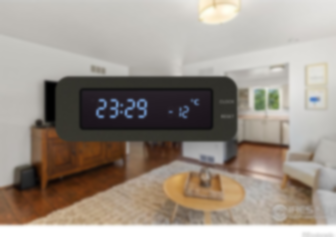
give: {"hour": 23, "minute": 29}
